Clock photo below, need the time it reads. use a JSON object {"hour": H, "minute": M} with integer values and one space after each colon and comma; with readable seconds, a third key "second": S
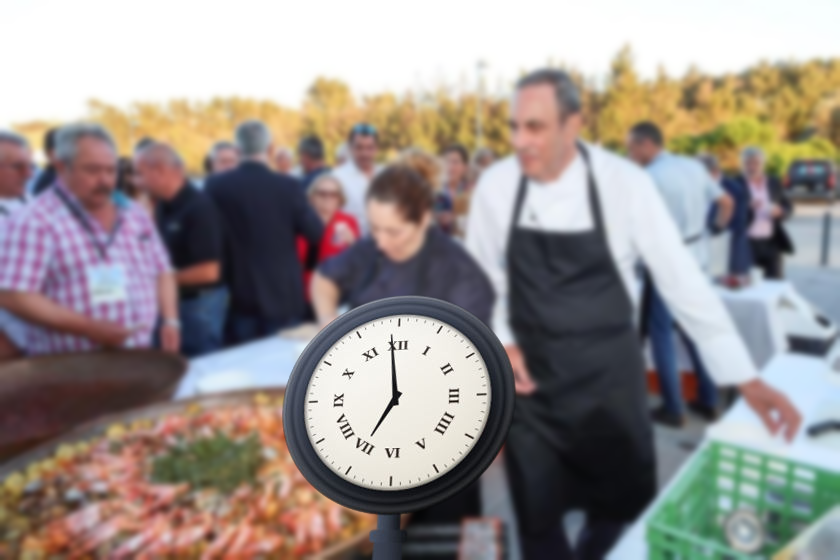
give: {"hour": 6, "minute": 59}
